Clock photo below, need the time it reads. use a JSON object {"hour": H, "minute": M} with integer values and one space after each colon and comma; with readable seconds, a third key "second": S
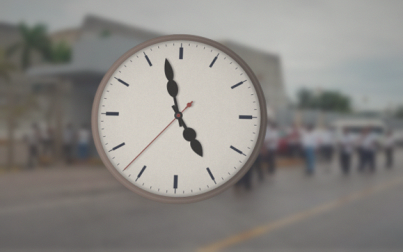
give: {"hour": 4, "minute": 57, "second": 37}
